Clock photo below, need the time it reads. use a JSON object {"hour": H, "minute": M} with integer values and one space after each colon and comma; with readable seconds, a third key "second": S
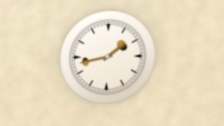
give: {"hour": 1, "minute": 43}
